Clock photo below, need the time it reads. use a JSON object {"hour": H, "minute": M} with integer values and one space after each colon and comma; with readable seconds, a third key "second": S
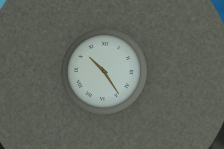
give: {"hour": 10, "minute": 24}
